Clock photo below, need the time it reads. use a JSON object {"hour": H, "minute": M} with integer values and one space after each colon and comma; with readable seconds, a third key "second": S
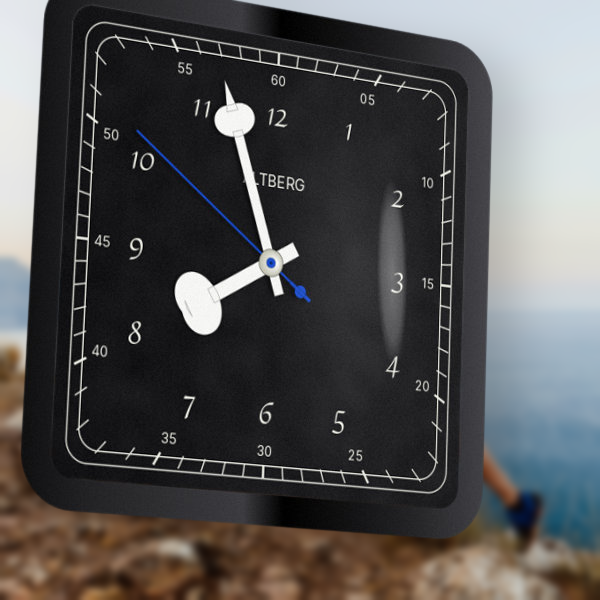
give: {"hour": 7, "minute": 56, "second": 51}
